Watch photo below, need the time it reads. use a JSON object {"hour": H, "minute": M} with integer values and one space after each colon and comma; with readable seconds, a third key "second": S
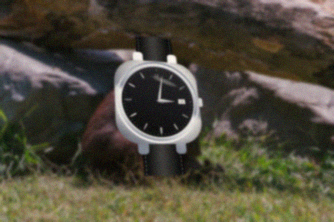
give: {"hour": 3, "minute": 2}
